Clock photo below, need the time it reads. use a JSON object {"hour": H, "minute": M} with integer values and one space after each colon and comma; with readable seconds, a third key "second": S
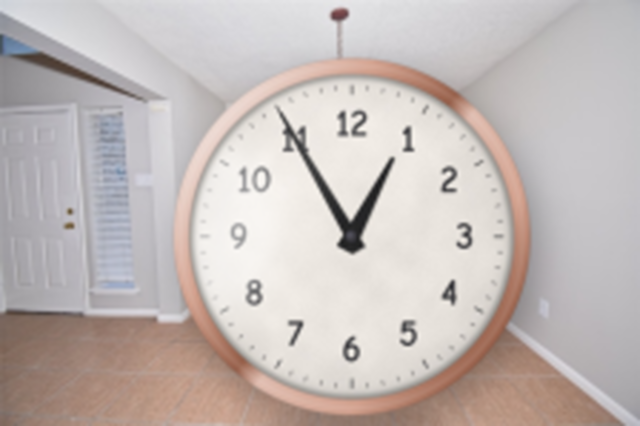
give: {"hour": 12, "minute": 55}
